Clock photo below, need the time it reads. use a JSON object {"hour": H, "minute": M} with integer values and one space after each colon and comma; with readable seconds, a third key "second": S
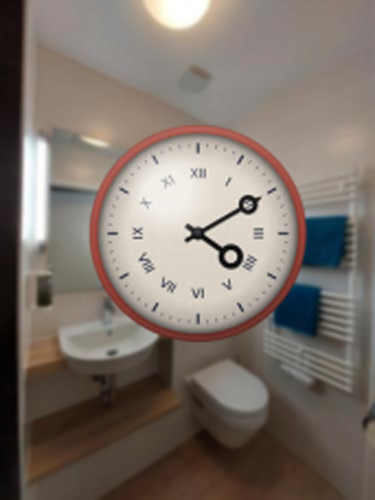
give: {"hour": 4, "minute": 10}
